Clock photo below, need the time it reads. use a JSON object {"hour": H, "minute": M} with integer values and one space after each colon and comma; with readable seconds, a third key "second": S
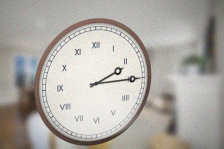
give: {"hour": 2, "minute": 15}
